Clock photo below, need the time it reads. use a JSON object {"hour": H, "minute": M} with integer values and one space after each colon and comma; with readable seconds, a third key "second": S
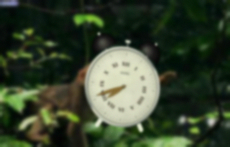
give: {"hour": 7, "minute": 41}
